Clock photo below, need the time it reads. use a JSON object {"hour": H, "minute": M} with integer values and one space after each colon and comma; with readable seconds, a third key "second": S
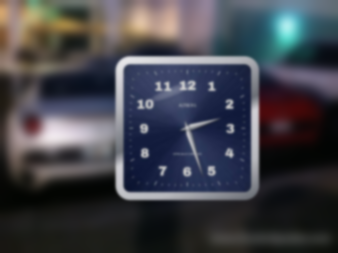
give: {"hour": 2, "minute": 27}
